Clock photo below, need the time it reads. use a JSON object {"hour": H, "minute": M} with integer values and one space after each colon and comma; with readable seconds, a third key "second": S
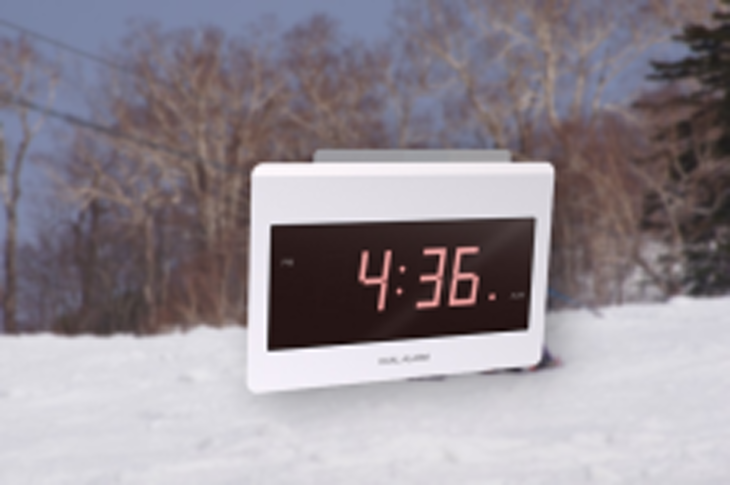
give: {"hour": 4, "minute": 36}
